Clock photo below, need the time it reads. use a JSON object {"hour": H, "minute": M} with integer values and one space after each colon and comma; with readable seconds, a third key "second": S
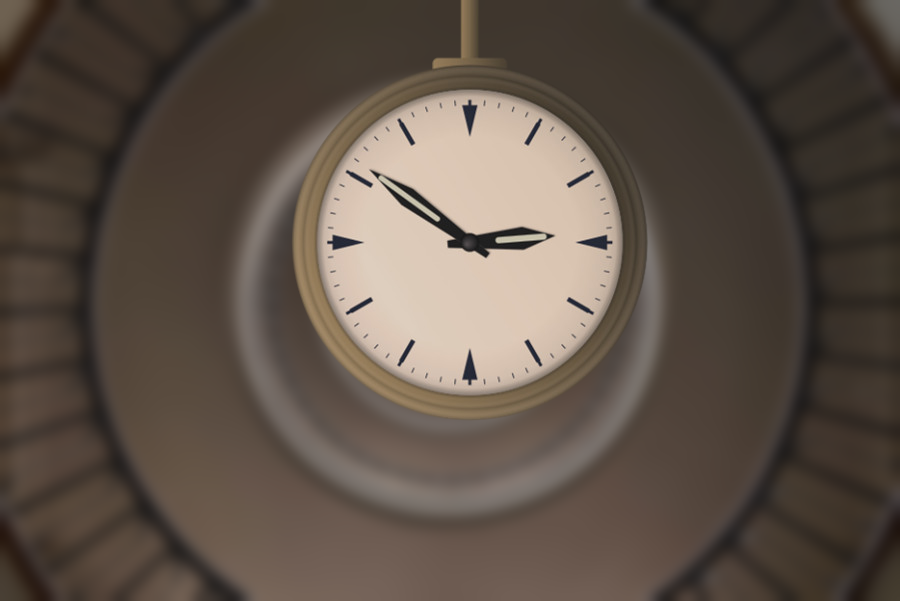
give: {"hour": 2, "minute": 51}
